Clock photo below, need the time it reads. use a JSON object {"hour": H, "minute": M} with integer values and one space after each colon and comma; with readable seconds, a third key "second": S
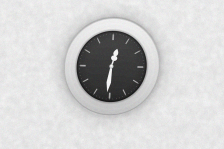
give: {"hour": 12, "minute": 31}
